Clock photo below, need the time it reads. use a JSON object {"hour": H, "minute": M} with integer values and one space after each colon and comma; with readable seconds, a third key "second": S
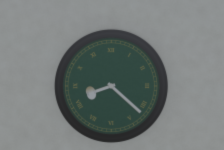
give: {"hour": 8, "minute": 22}
